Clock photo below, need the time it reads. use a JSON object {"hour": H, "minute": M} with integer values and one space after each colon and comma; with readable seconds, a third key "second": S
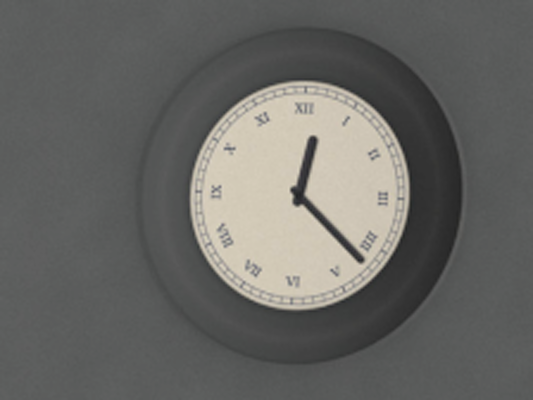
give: {"hour": 12, "minute": 22}
